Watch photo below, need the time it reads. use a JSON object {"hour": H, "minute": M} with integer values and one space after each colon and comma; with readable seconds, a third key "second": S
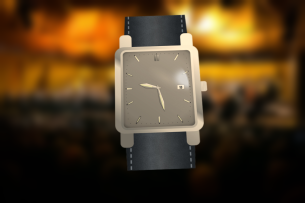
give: {"hour": 9, "minute": 28}
